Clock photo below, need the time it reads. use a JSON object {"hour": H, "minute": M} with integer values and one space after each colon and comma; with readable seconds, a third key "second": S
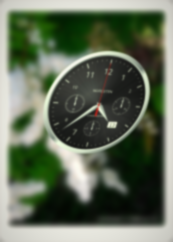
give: {"hour": 4, "minute": 38}
